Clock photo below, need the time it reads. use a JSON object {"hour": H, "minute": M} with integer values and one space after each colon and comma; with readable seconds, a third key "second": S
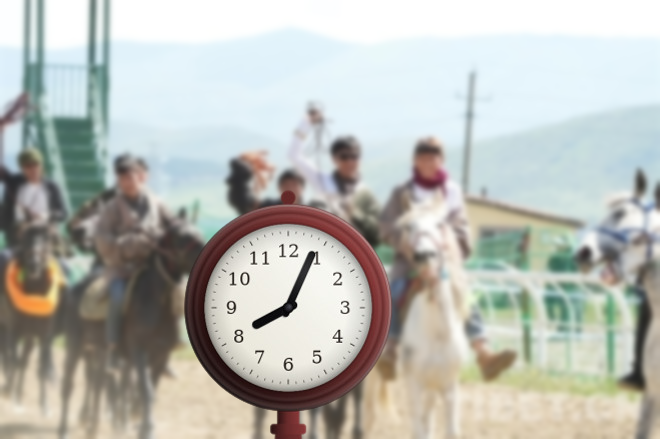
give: {"hour": 8, "minute": 4}
